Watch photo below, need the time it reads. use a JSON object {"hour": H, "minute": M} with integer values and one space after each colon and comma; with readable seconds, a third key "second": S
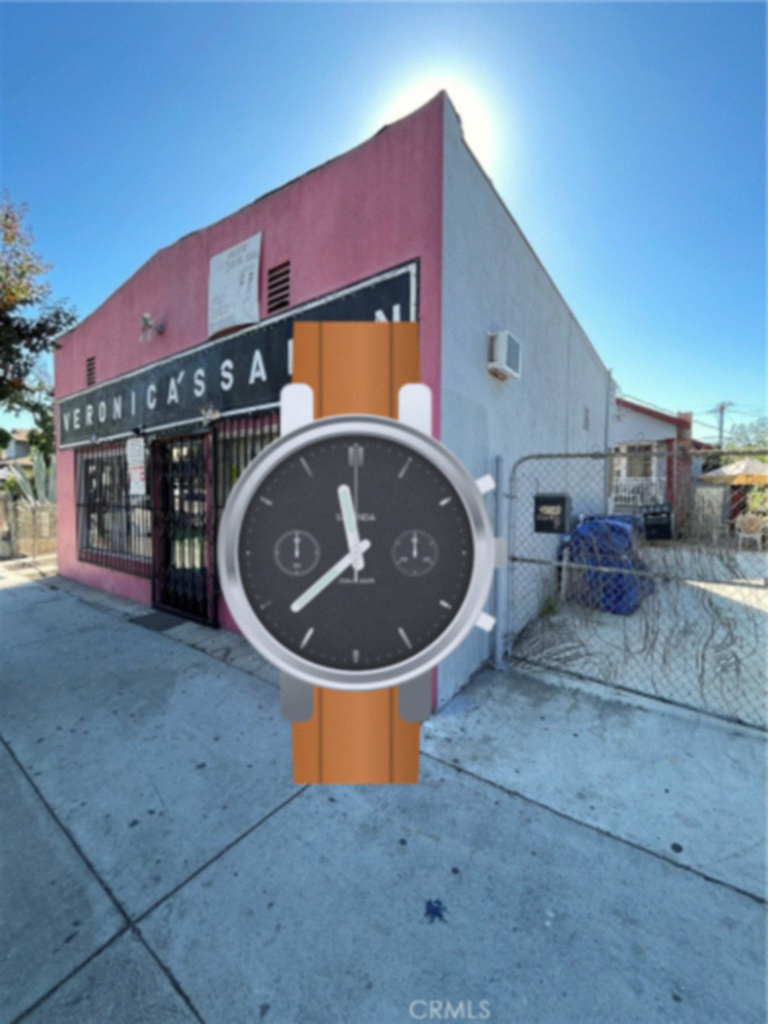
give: {"hour": 11, "minute": 38}
